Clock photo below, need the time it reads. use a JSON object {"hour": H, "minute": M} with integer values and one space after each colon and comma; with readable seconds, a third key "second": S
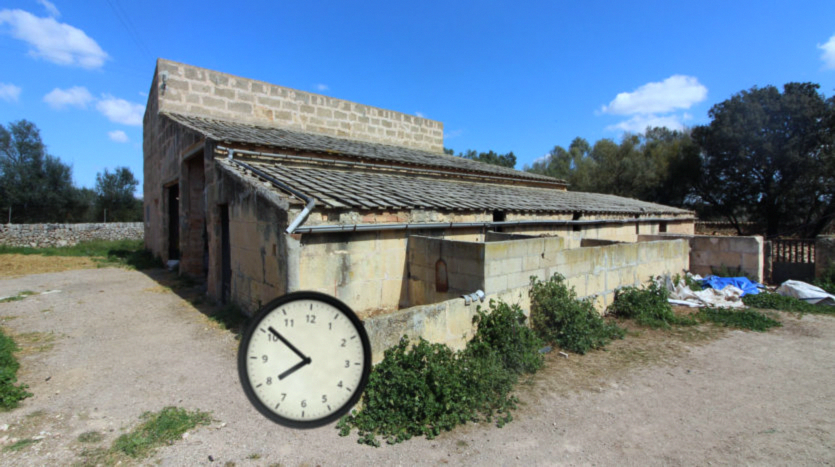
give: {"hour": 7, "minute": 51}
